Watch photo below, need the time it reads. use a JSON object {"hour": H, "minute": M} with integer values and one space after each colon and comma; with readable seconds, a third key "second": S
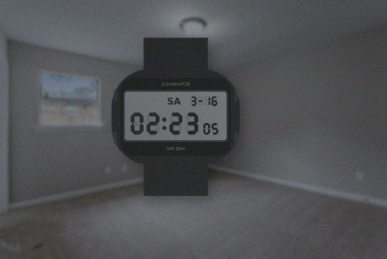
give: {"hour": 2, "minute": 23, "second": 5}
